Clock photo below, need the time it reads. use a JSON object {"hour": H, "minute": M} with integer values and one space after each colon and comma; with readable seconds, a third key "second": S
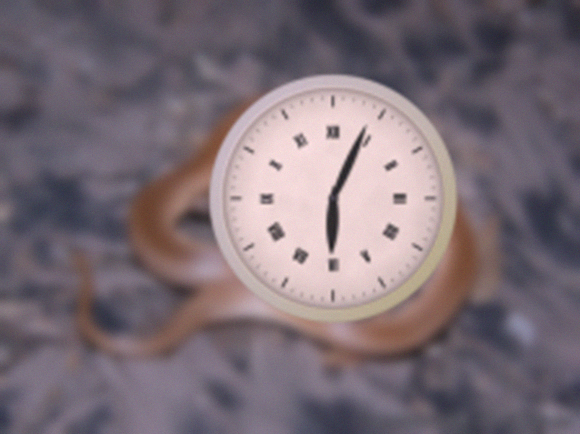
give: {"hour": 6, "minute": 4}
